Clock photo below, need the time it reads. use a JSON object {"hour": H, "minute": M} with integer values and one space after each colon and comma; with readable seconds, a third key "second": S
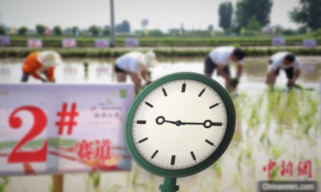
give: {"hour": 9, "minute": 15}
